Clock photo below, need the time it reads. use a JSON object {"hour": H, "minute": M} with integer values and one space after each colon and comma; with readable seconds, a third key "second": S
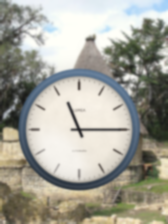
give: {"hour": 11, "minute": 15}
